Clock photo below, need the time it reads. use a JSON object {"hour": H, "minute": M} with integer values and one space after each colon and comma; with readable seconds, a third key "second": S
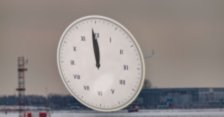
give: {"hour": 11, "minute": 59}
